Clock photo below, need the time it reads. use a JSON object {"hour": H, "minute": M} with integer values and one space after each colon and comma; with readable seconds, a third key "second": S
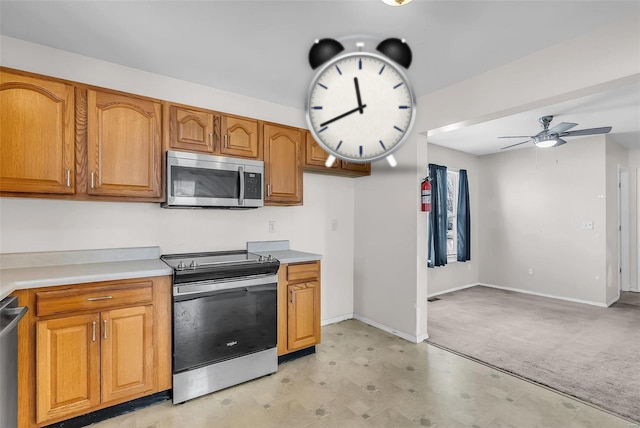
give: {"hour": 11, "minute": 41}
